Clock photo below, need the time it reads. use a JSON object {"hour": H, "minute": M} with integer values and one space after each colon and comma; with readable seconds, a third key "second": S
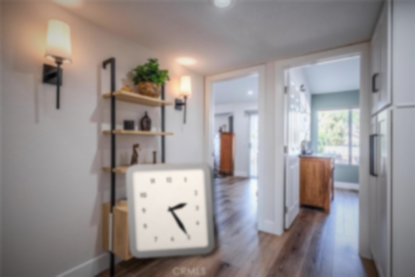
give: {"hour": 2, "minute": 25}
